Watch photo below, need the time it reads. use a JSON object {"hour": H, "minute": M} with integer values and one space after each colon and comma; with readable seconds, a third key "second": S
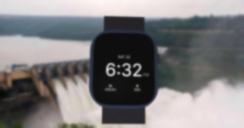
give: {"hour": 6, "minute": 32}
